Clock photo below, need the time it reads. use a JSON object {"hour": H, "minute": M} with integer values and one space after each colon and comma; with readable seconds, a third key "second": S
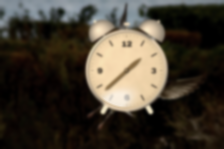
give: {"hour": 1, "minute": 38}
